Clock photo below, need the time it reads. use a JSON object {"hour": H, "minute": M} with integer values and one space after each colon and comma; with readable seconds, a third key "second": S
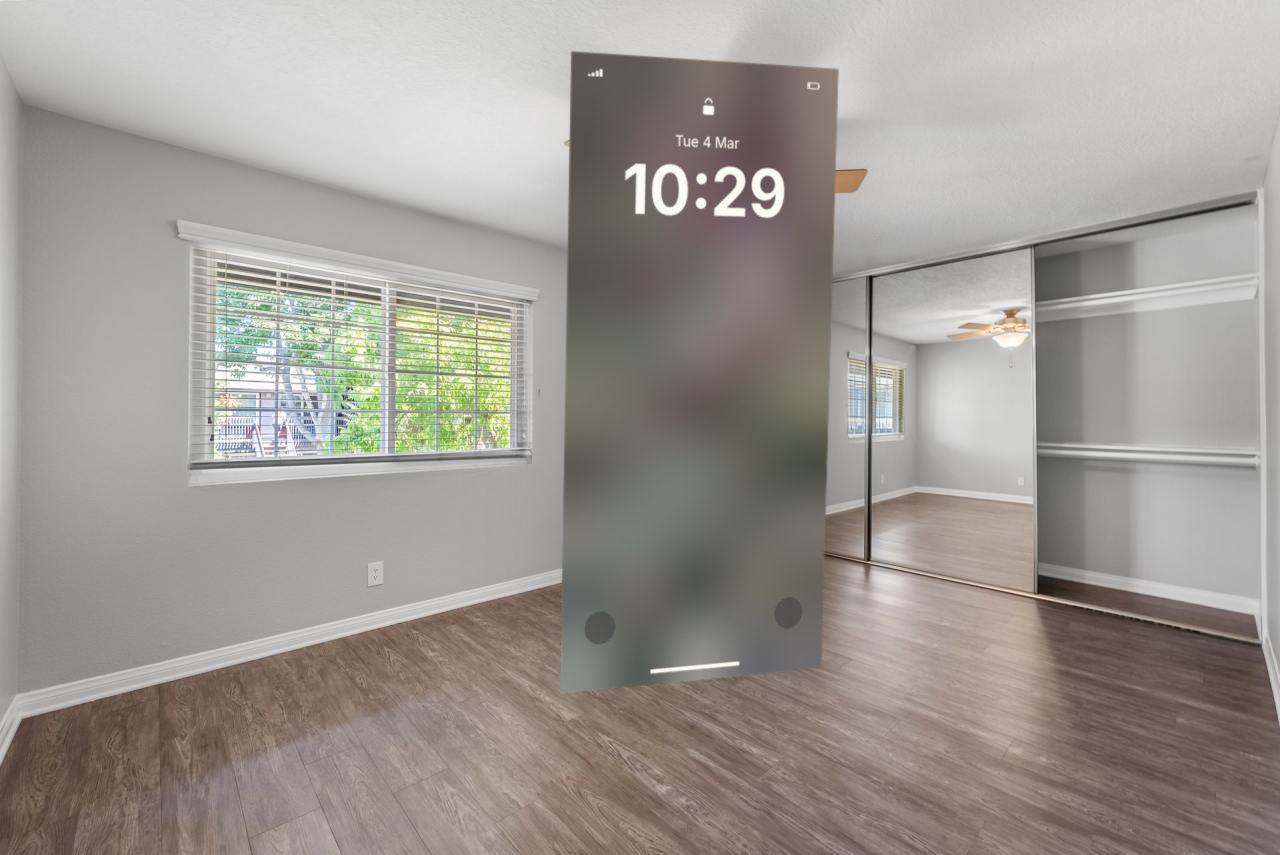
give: {"hour": 10, "minute": 29}
